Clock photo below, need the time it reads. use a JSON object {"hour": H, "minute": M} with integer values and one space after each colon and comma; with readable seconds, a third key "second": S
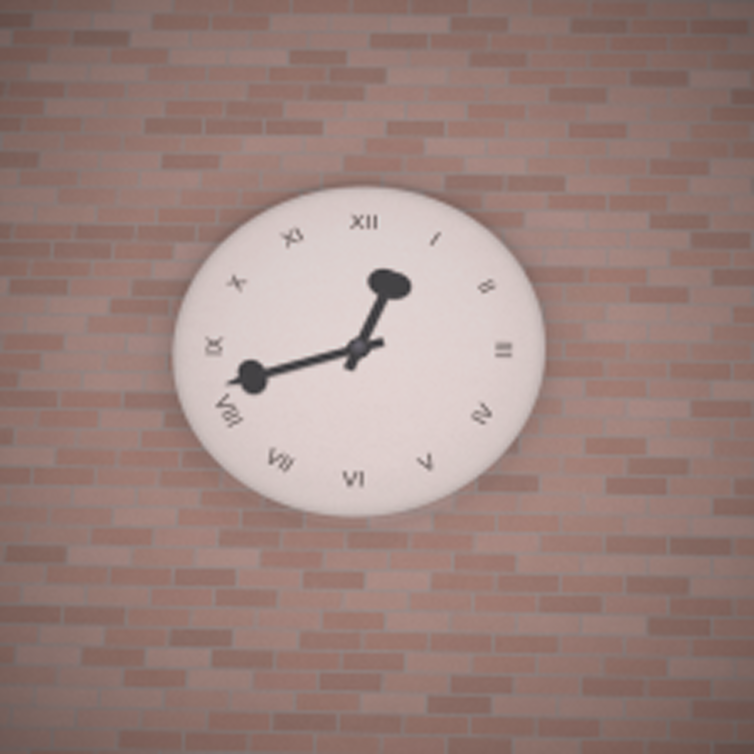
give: {"hour": 12, "minute": 42}
